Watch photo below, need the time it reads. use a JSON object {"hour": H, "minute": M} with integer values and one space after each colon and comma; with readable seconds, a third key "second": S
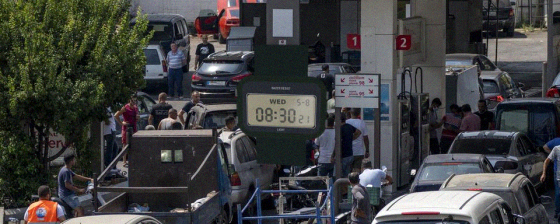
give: {"hour": 8, "minute": 30, "second": 21}
